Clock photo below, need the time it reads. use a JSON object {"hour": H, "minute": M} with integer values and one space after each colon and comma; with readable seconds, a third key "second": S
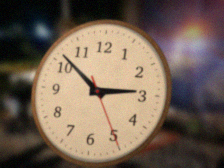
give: {"hour": 2, "minute": 51, "second": 25}
